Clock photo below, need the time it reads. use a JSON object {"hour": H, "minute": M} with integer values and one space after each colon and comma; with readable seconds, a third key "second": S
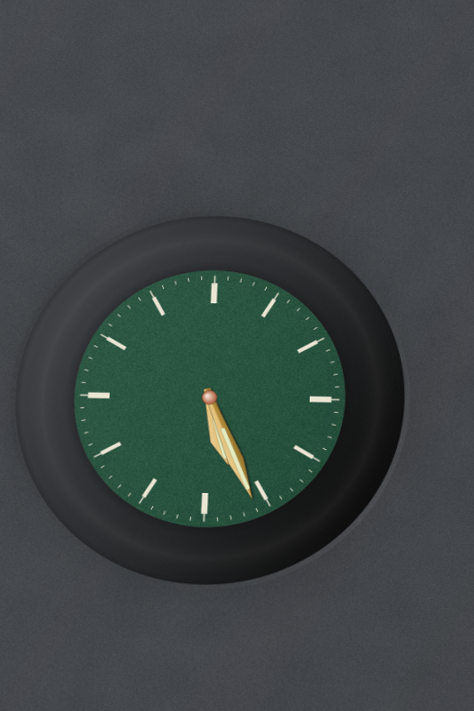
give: {"hour": 5, "minute": 26}
